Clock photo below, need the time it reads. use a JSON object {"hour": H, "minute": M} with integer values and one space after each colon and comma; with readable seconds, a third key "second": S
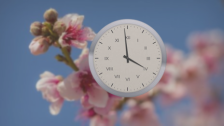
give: {"hour": 3, "minute": 59}
